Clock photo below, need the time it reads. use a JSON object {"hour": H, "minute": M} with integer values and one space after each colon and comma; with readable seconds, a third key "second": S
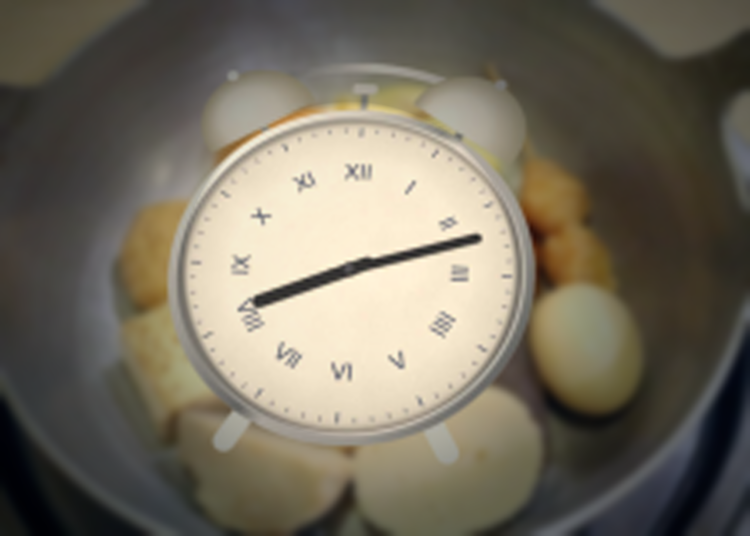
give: {"hour": 8, "minute": 12}
